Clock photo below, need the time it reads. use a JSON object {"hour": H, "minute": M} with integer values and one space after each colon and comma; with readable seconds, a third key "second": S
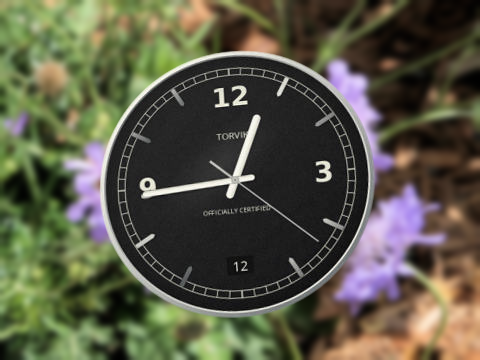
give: {"hour": 12, "minute": 44, "second": 22}
